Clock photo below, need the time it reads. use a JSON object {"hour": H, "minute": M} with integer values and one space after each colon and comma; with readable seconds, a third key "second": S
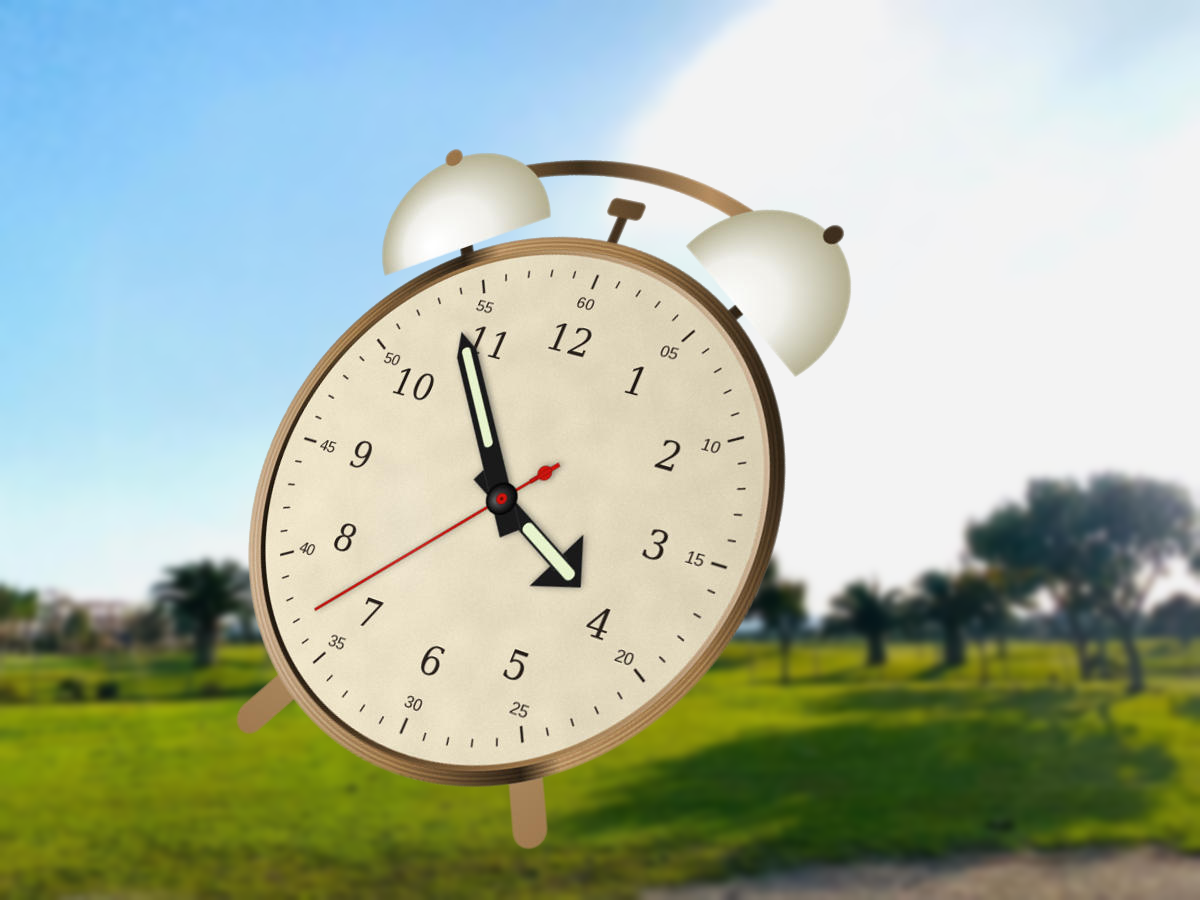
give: {"hour": 3, "minute": 53, "second": 37}
